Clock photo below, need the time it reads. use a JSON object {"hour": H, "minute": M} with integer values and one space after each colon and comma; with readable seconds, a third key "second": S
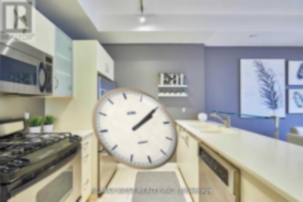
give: {"hour": 2, "minute": 10}
